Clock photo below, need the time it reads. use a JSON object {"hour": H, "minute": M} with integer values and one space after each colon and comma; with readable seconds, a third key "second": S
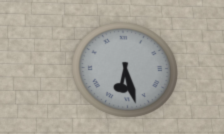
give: {"hour": 6, "minute": 28}
